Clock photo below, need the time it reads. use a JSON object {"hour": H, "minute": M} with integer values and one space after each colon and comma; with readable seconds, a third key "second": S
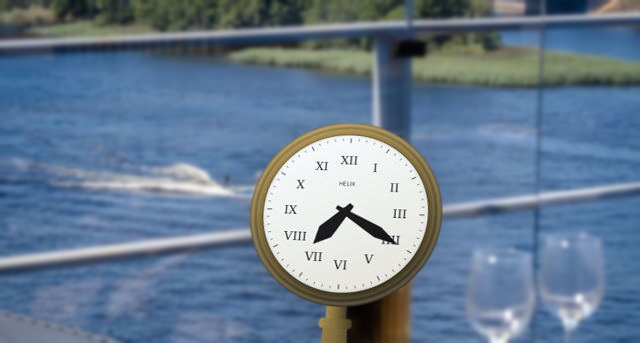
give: {"hour": 7, "minute": 20}
